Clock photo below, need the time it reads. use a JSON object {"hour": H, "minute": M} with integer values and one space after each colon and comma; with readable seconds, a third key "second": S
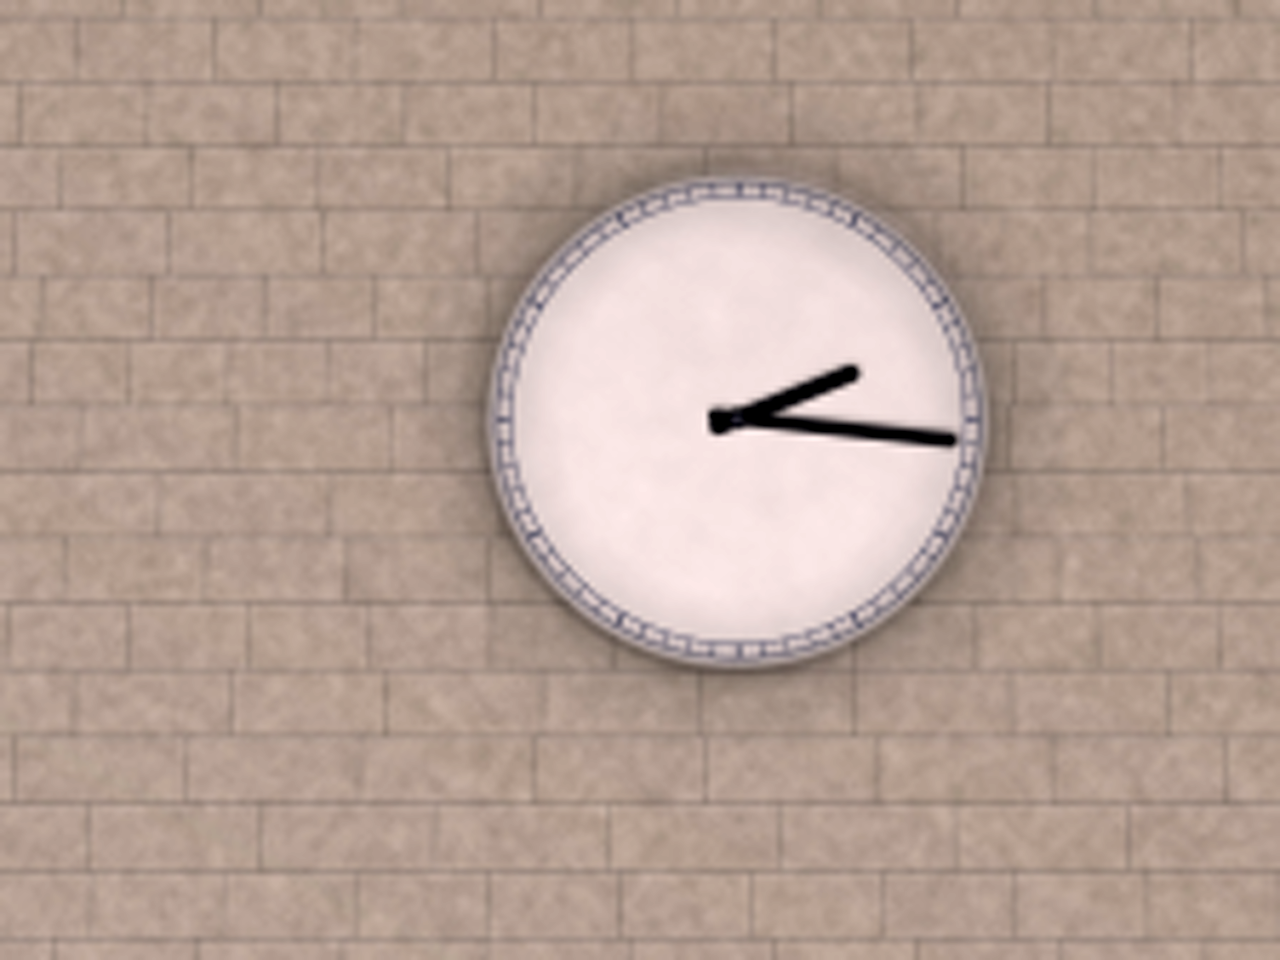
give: {"hour": 2, "minute": 16}
